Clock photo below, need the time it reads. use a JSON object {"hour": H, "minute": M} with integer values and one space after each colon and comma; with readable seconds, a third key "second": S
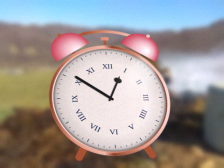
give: {"hour": 12, "minute": 51}
